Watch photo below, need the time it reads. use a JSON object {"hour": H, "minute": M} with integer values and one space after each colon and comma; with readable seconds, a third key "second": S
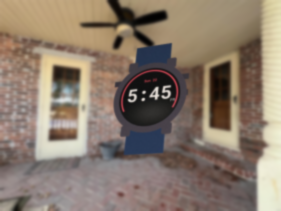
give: {"hour": 5, "minute": 45}
